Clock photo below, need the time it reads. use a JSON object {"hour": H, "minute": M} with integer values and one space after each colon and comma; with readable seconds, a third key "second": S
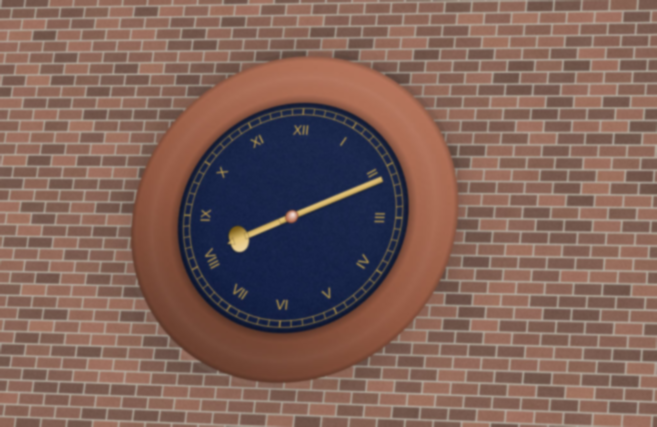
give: {"hour": 8, "minute": 11}
